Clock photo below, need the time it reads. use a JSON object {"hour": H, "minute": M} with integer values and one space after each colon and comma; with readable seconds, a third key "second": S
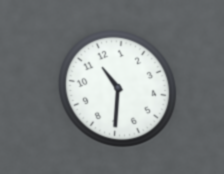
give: {"hour": 11, "minute": 35}
